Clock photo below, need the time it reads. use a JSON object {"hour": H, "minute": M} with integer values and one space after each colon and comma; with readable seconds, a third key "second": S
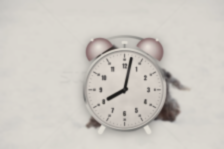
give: {"hour": 8, "minute": 2}
